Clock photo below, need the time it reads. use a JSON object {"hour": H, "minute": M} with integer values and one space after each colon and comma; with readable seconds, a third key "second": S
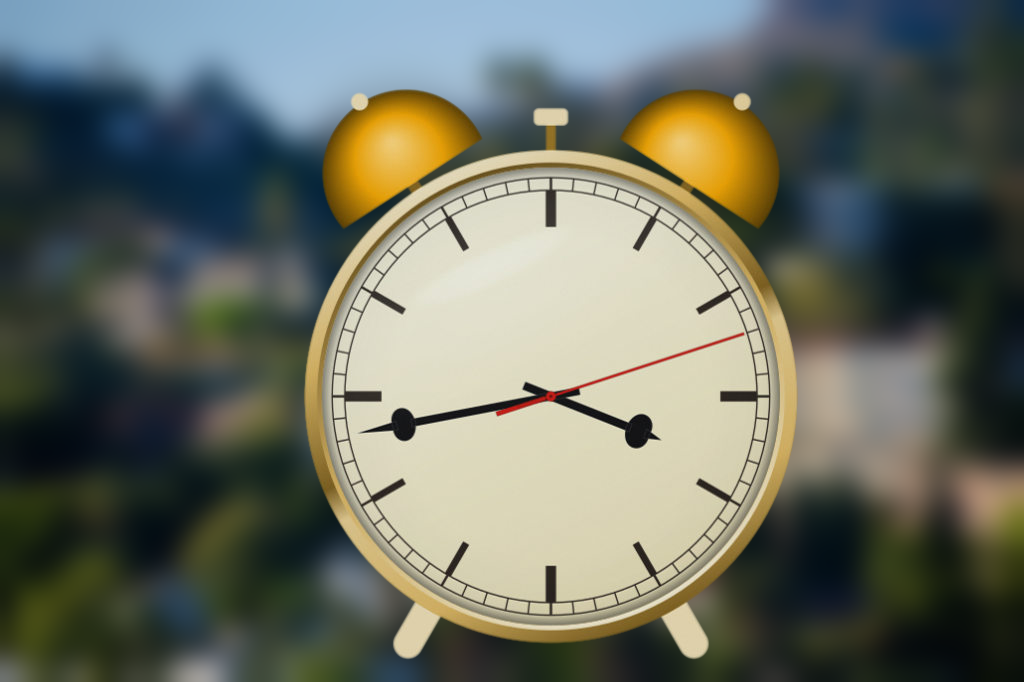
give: {"hour": 3, "minute": 43, "second": 12}
